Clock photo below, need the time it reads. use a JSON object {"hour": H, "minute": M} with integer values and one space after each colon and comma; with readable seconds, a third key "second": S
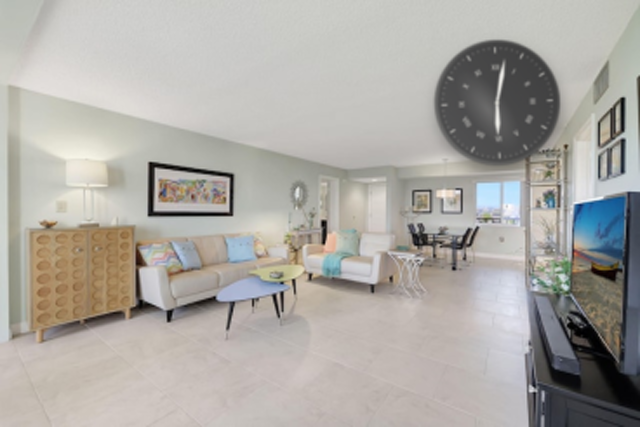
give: {"hour": 6, "minute": 2}
